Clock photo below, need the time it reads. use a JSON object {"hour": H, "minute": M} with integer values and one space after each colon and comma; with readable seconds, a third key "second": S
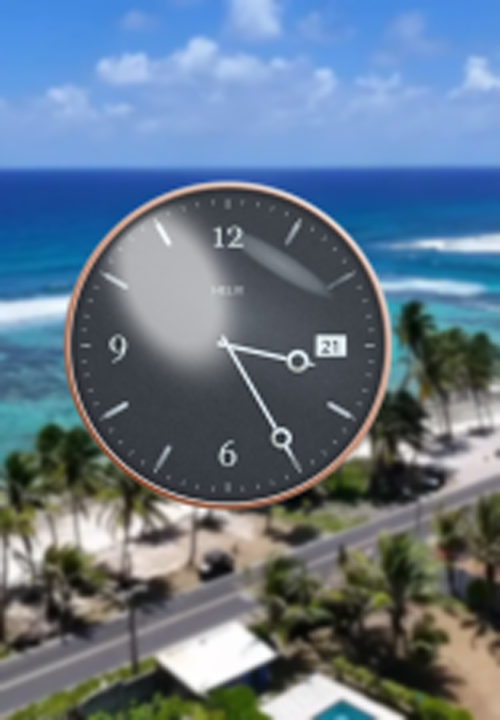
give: {"hour": 3, "minute": 25}
